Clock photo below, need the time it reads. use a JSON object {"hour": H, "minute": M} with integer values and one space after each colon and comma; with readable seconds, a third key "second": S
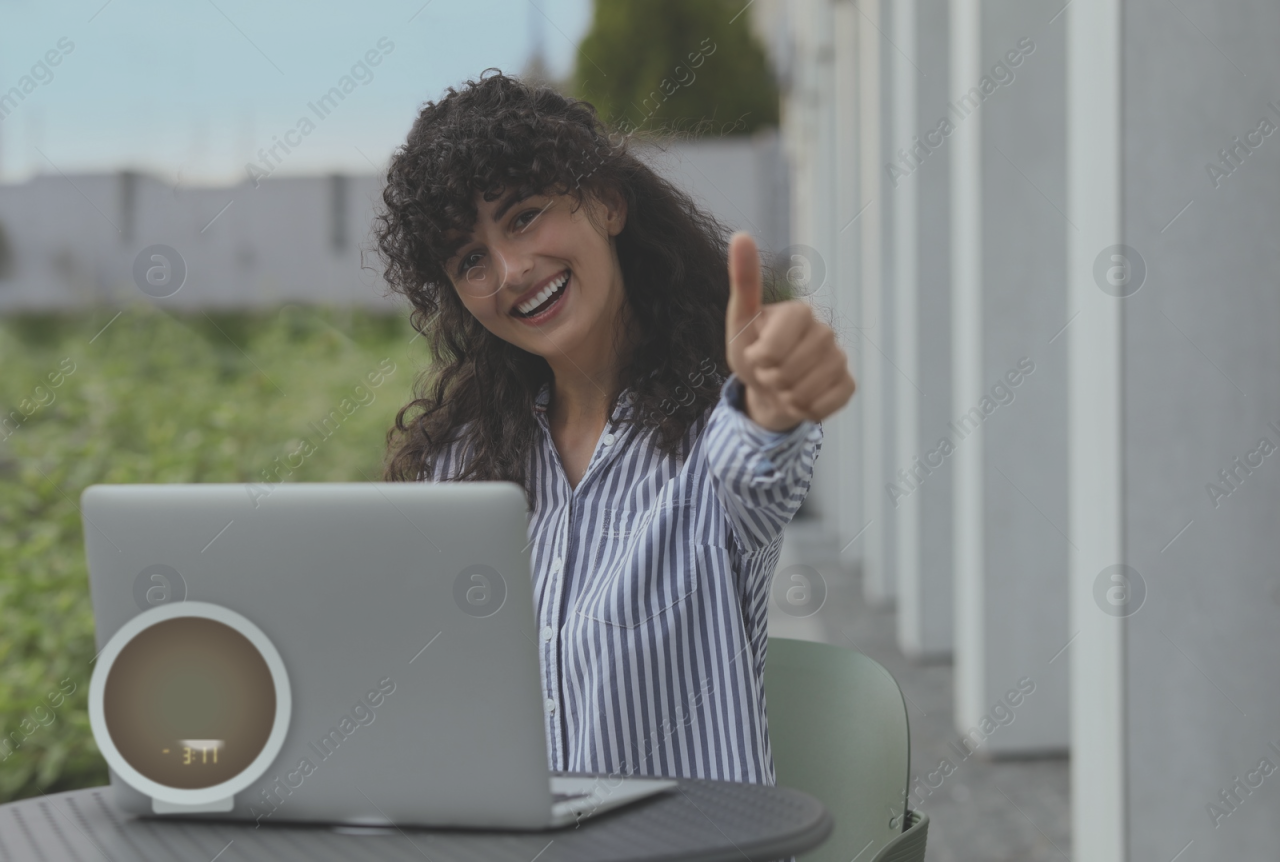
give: {"hour": 3, "minute": 11}
